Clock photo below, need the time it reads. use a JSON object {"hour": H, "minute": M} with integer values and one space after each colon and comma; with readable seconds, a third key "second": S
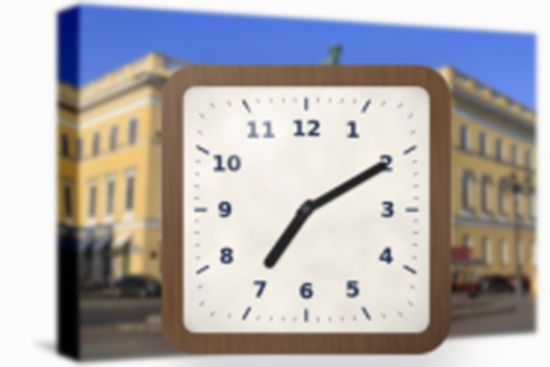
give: {"hour": 7, "minute": 10}
